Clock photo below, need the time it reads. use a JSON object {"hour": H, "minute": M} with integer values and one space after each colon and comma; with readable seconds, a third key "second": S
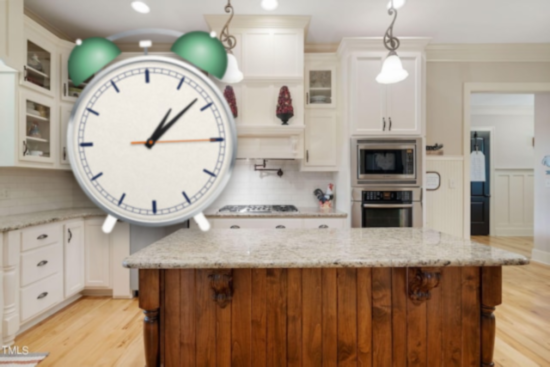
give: {"hour": 1, "minute": 8, "second": 15}
